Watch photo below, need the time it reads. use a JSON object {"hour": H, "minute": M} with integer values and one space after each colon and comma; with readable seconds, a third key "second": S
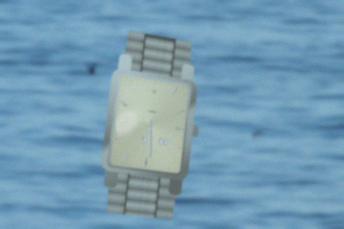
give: {"hour": 6, "minute": 29}
